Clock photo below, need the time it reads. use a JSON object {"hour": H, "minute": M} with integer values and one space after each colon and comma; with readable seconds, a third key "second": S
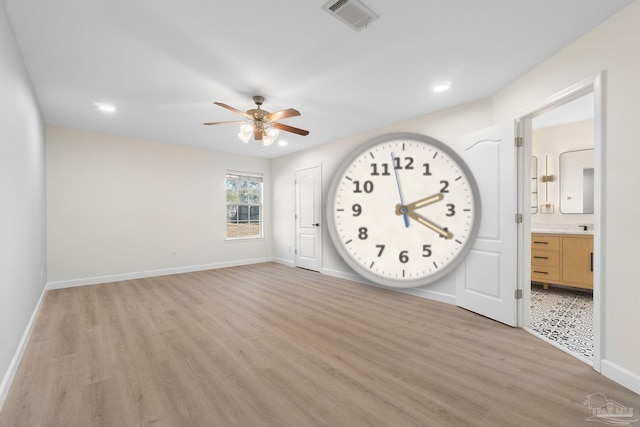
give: {"hour": 2, "minute": 19, "second": 58}
